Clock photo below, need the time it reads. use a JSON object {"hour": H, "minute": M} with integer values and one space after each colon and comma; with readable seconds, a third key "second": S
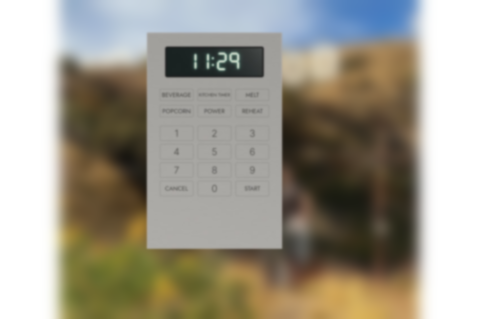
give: {"hour": 11, "minute": 29}
